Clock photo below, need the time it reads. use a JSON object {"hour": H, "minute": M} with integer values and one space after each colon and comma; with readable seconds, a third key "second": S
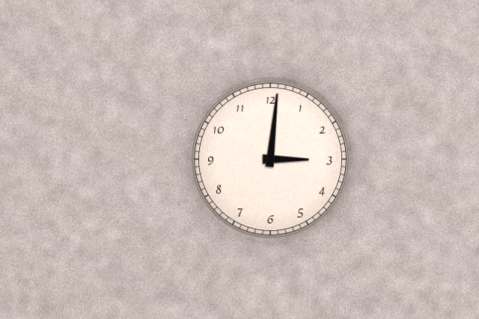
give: {"hour": 3, "minute": 1}
